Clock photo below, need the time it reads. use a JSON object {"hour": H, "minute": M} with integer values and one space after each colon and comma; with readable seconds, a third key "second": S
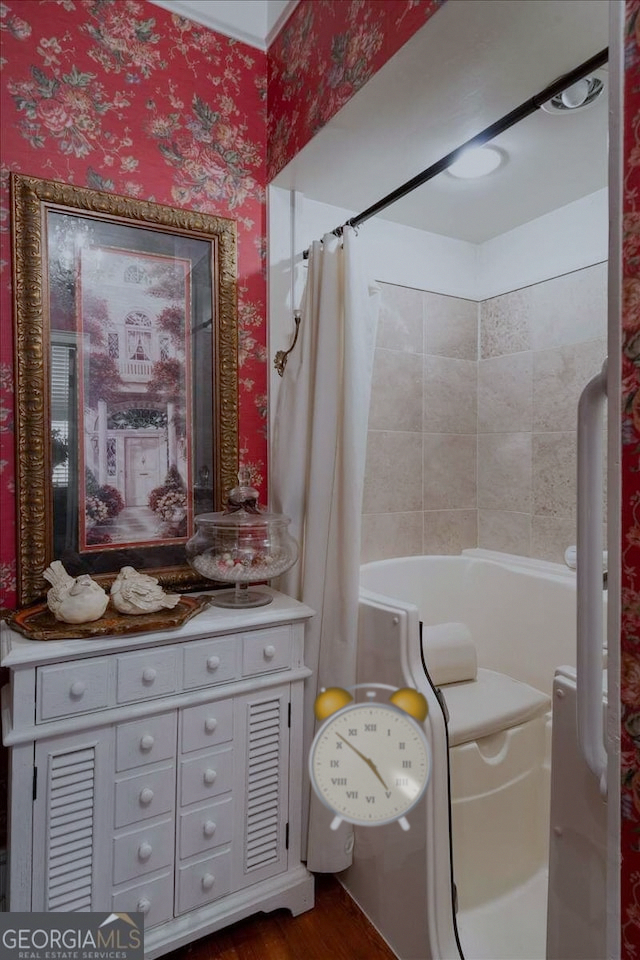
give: {"hour": 4, "minute": 52}
